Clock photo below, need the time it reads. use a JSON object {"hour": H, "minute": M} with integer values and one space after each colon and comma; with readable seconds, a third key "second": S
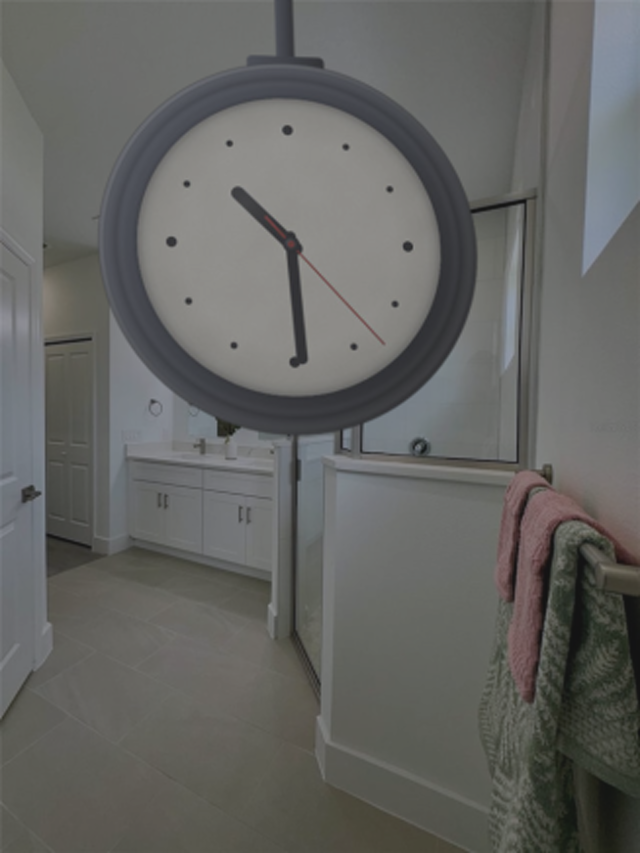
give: {"hour": 10, "minute": 29, "second": 23}
